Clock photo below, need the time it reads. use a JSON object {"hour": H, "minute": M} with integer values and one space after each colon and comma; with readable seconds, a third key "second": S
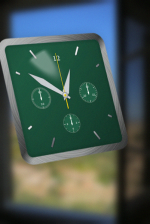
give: {"hour": 12, "minute": 51}
